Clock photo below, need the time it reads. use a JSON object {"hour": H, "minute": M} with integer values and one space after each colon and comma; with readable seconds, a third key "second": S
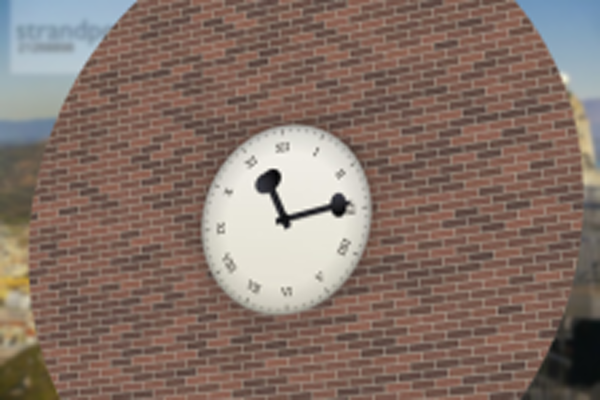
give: {"hour": 11, "minute": 14}
